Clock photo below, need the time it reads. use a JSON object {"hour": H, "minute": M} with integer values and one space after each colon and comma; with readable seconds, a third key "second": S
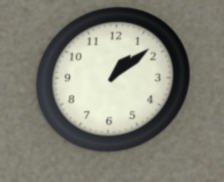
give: {"hour": 1, "minute": 8}
